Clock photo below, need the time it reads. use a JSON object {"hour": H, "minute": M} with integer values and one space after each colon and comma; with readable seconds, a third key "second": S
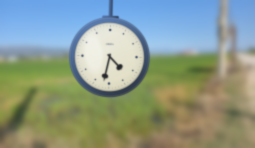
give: {"hour": 4, "minute": 32}
